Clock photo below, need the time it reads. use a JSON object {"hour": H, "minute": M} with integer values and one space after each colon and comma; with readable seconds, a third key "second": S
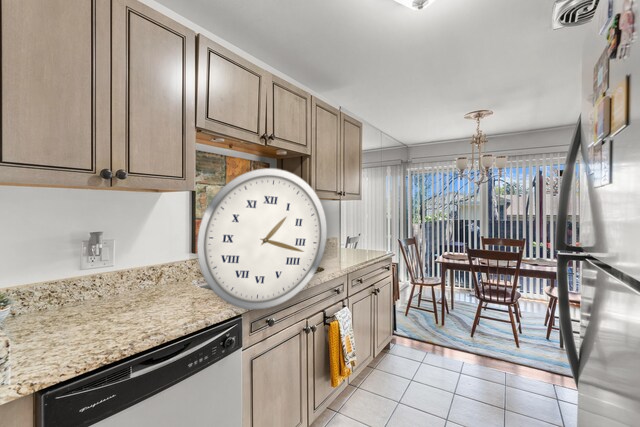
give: {"hour": 1, "minute": 17}
